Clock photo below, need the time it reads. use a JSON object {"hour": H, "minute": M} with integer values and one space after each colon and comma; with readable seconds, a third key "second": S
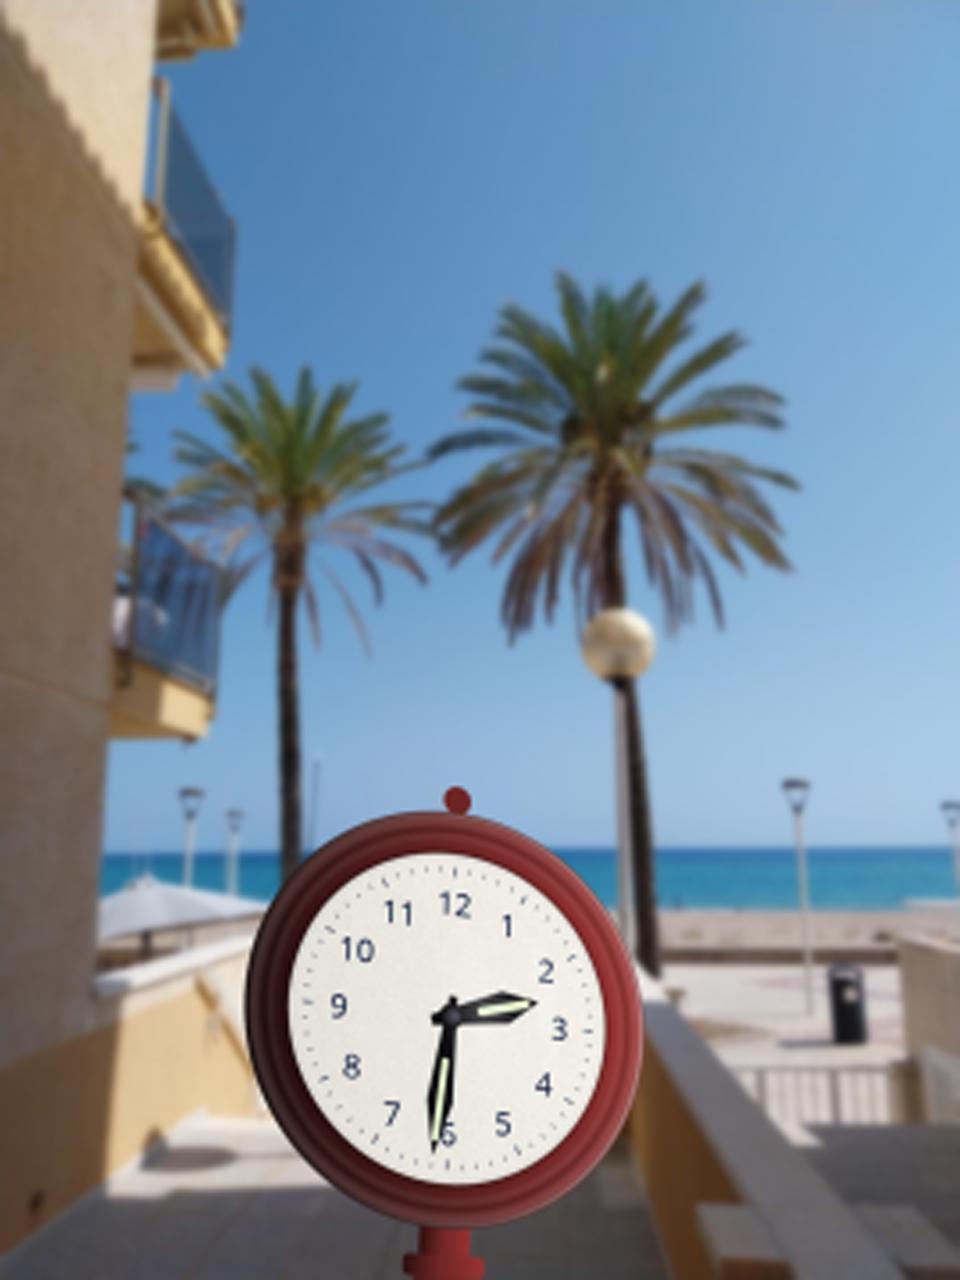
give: {"hour": 2, "minute": 31}
